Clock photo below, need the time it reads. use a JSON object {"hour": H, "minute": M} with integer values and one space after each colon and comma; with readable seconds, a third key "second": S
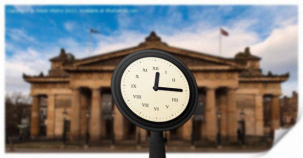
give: {"hour": 12, "minute": 15}
